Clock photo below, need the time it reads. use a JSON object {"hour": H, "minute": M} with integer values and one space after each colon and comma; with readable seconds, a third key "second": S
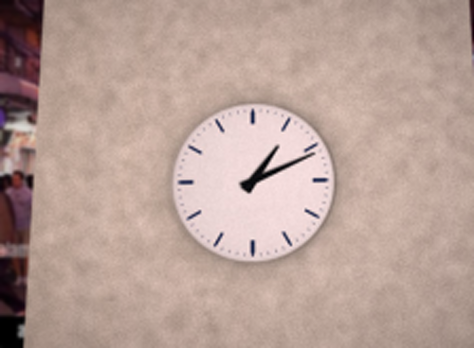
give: {"hour": 1, "minute": 11}
